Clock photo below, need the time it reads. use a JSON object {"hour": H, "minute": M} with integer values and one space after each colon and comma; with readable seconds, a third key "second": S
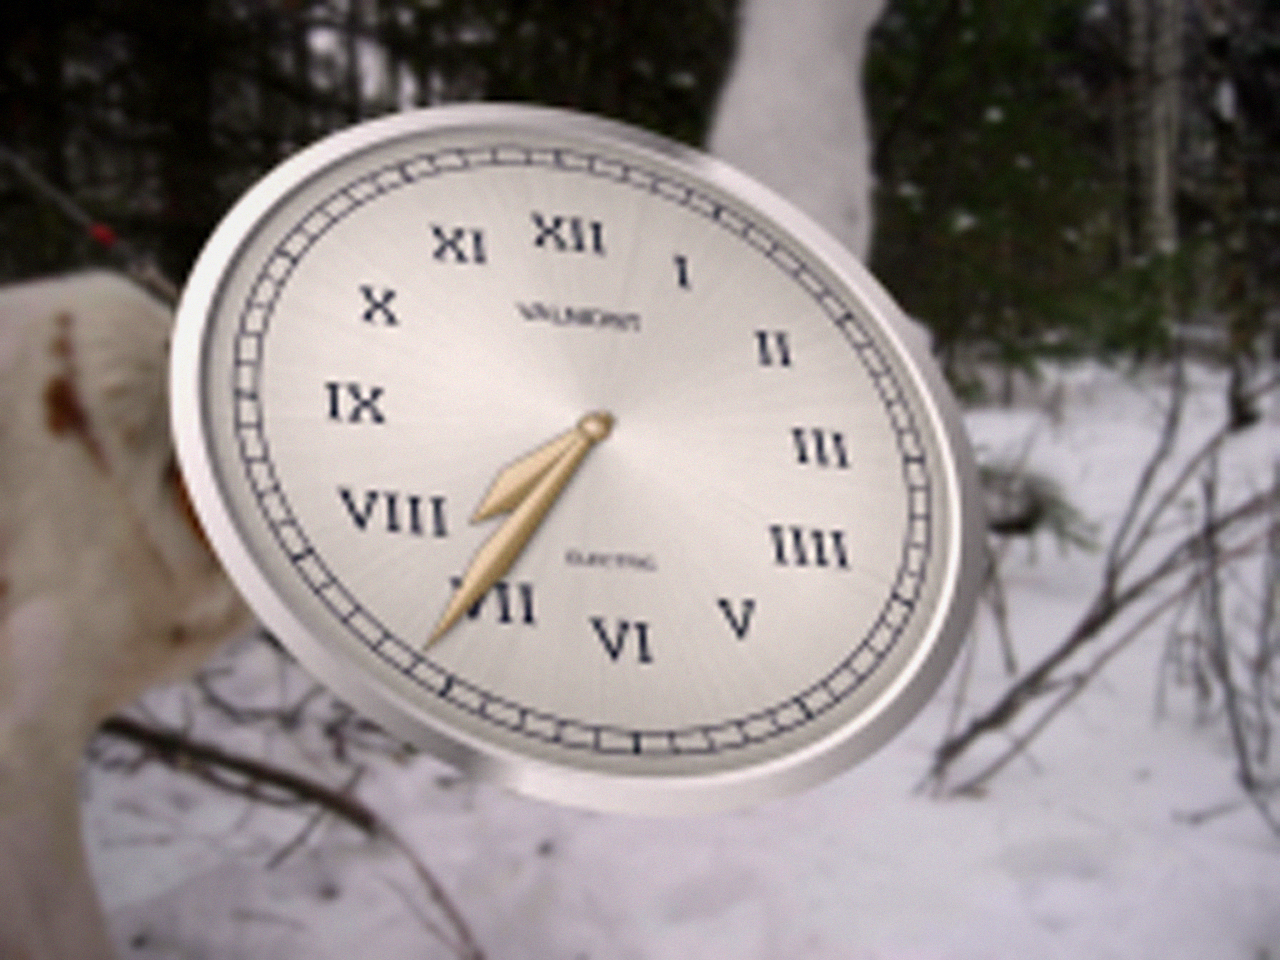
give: {"hour": 7, "minute": 36}
